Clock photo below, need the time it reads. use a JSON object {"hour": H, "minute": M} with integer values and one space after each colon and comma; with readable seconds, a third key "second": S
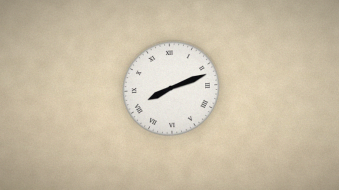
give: {"hour": 8, "minute": 12}
